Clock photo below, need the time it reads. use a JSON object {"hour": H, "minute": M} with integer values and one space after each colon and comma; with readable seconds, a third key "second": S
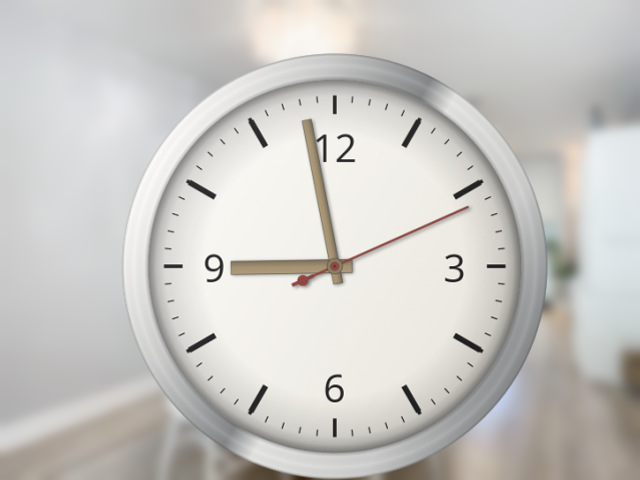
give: {"hour": 8, "minute": 58, "second": 11}
